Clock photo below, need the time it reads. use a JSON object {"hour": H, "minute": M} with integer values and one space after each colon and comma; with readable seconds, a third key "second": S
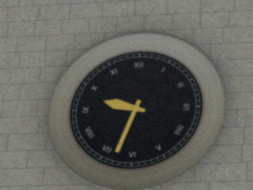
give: {"hour": 9, "minute": 33}
